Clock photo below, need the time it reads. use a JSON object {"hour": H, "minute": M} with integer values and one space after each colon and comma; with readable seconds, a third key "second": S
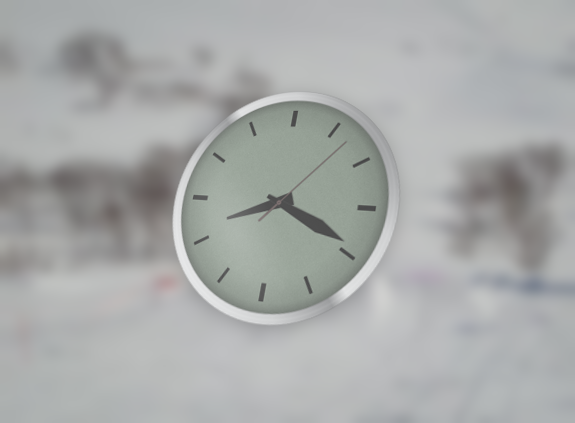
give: {"hour": 8, "minute": 19, "second": 7}
